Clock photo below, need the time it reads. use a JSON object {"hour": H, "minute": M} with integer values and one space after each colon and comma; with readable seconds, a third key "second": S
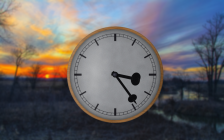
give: {"hour": 3, "minute": 24}
